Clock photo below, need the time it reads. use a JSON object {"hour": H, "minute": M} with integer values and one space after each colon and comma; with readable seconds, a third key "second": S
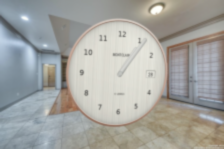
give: {"hour": 1, "minute": 6}
